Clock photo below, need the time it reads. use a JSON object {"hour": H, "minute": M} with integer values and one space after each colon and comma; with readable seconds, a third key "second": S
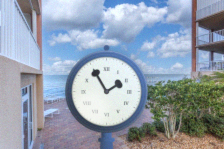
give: {"hour": 1, "minute": 55}
